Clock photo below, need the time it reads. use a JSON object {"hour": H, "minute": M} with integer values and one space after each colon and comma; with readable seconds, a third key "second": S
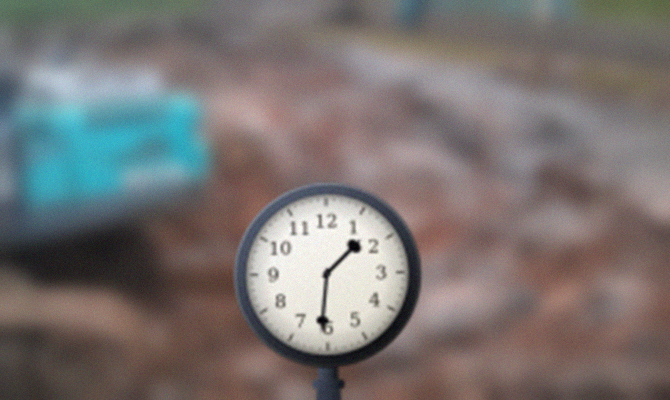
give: {"hour": 1, "minute": 31}
